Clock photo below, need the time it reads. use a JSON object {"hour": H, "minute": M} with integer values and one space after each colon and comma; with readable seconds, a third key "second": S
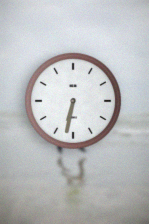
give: {"hour": 6, "minute": 32}
